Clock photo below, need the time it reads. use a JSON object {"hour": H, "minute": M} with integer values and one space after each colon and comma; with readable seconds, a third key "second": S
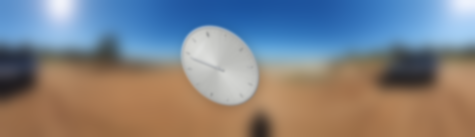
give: {"hour": 9, "minute": 49}
